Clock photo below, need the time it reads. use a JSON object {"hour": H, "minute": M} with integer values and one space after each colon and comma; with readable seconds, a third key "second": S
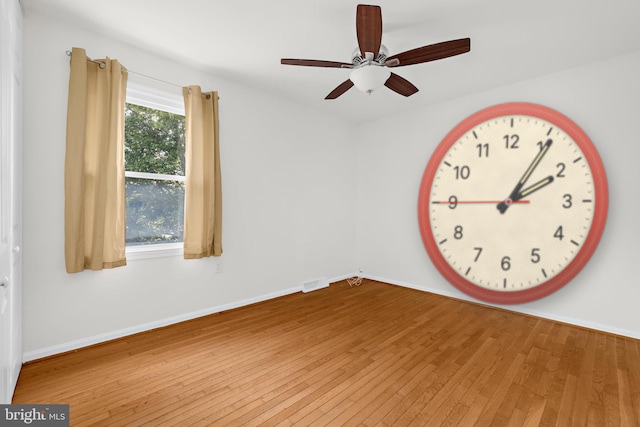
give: {"hour": 2, "minute": 5, "second": 45}
